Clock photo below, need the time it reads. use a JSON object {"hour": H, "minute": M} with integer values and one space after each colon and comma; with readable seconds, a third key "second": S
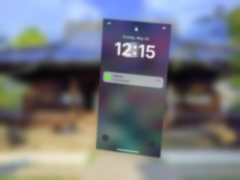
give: {"hour": 12, "minute": 15}
